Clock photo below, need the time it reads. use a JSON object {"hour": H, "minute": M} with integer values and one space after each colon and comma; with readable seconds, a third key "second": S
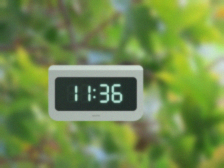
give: {"hour": 11, "minute": 36}
